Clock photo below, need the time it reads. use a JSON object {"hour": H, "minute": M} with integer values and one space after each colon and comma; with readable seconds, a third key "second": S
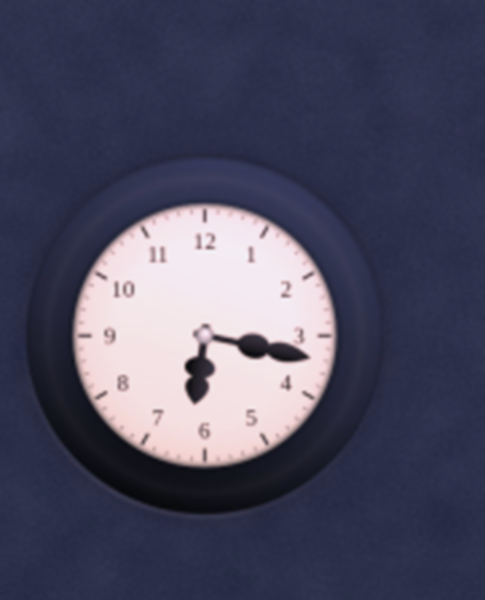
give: {"hour": 6, "minute": 17}
